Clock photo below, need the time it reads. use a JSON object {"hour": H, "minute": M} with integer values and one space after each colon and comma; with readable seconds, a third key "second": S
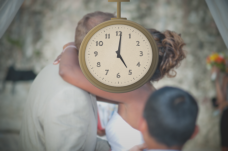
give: {"hour": 5, "minute": 1}
